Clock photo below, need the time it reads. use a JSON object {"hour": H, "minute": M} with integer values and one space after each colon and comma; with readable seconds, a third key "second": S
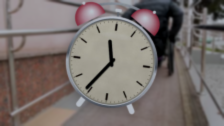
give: {"hour": 11, "minute": 36}
